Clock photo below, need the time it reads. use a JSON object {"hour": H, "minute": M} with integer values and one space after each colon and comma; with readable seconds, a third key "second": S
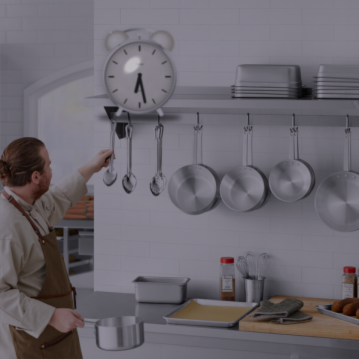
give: {"hour": 6, "minute": 28}
